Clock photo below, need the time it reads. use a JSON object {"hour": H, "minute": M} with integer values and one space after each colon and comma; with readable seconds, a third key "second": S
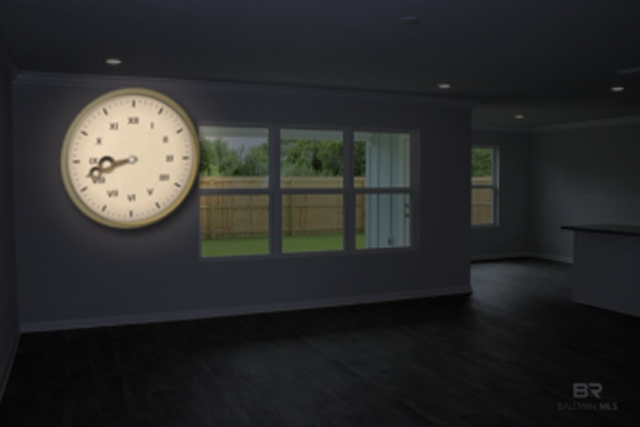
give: {"hour": 8, "minute": 42}
